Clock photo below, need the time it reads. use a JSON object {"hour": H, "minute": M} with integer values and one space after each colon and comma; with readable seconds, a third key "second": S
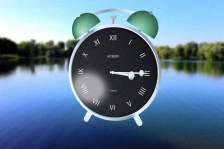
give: {"hour": 3, "minute": 15}
